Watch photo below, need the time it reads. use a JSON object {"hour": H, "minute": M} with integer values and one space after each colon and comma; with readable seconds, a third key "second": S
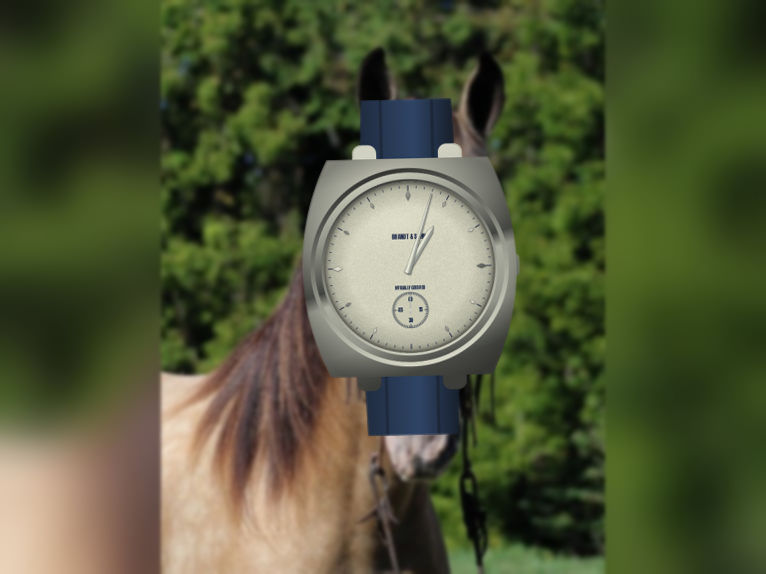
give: {"hour": 1, "minute": 3}
